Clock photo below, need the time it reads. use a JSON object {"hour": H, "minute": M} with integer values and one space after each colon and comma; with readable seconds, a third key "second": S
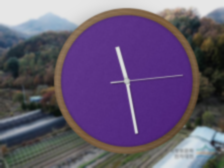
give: {"hour": 11, "minute": 28, "second": 14}
